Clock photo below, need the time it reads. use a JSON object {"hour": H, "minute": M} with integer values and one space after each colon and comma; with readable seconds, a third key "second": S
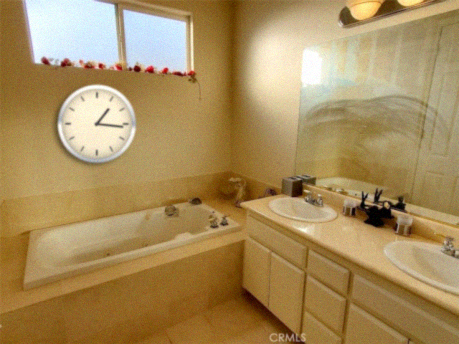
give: {"hour": 1, "minute": 16}
